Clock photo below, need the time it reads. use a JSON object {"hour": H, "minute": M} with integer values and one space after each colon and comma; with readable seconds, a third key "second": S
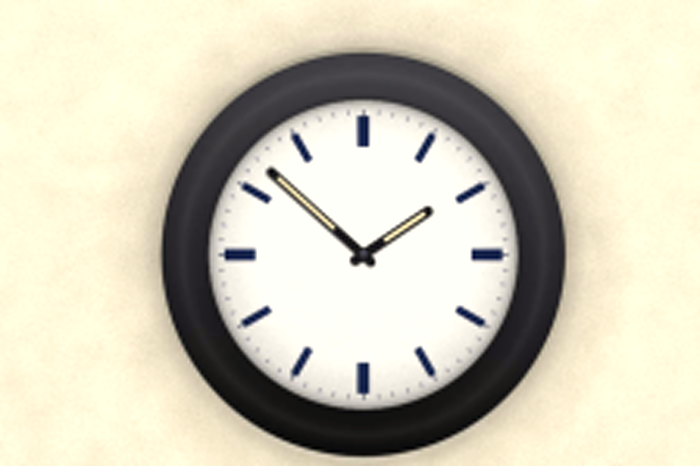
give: {"hour": 1, "minute": 52}
